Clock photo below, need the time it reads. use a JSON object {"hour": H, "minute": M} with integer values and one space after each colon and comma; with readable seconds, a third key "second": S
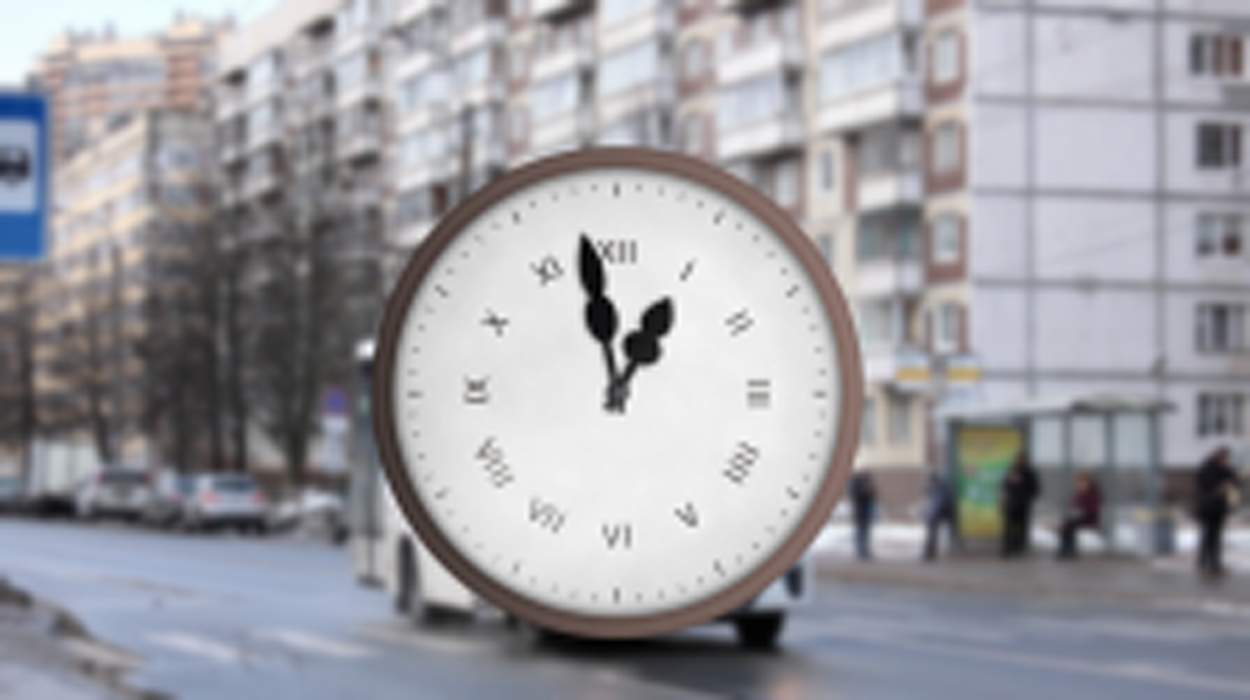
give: {"hour": 12, "minute": 58}
